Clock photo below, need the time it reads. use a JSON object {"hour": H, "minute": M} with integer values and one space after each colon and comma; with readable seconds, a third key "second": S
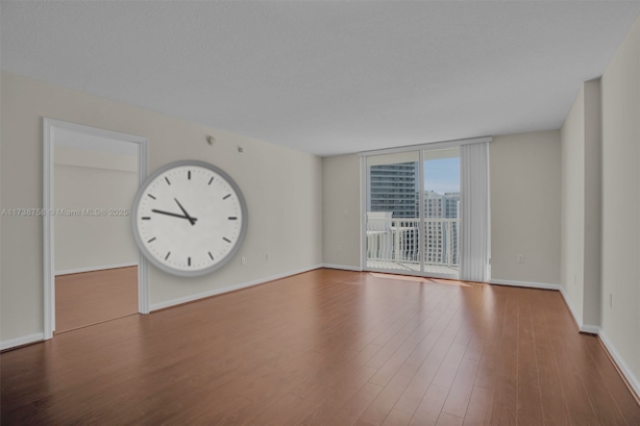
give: {"hour": 10, "minute": 47}
